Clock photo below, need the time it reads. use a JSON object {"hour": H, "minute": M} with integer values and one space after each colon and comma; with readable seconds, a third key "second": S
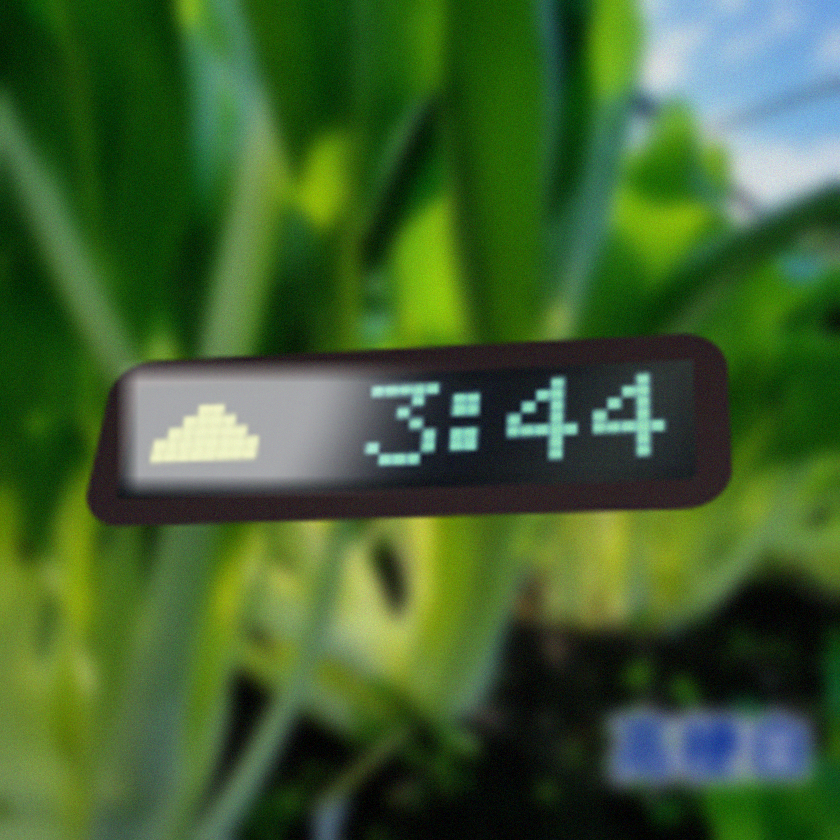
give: {"hour": 3, "minute": 44}
